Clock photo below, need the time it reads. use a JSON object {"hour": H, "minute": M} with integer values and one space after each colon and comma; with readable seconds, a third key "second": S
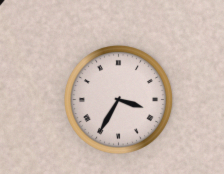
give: {"hour": 3, "minute": 35}
